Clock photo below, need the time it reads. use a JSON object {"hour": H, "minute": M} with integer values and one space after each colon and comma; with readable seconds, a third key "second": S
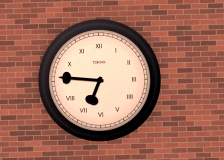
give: {"hour": 6, "minute": 46}
